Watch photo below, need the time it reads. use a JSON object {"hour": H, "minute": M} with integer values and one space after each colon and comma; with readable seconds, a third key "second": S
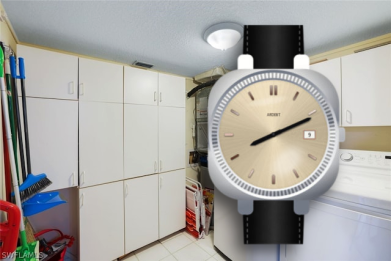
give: {"hour": 8, "minute": 11}
